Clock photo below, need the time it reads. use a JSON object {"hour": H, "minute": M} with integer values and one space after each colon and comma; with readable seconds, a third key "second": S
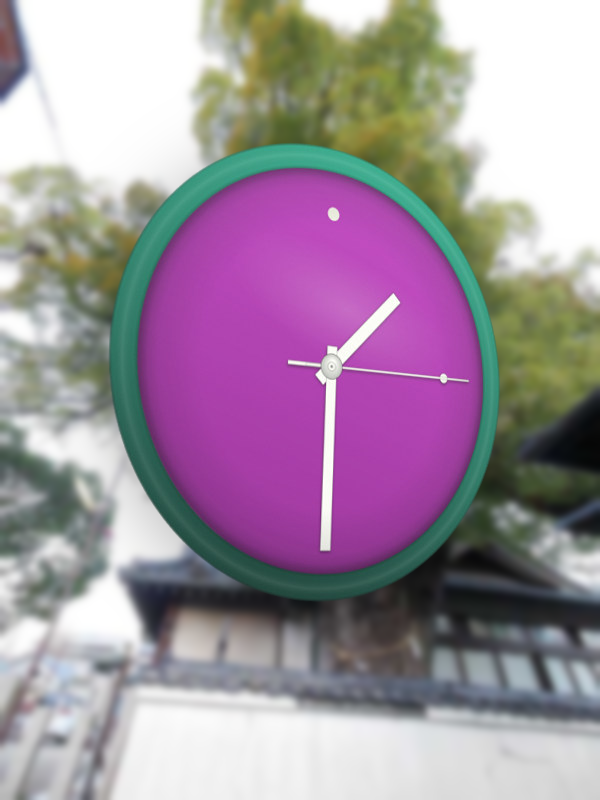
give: {"hour": 1, "minute": 30, "second": 15}
